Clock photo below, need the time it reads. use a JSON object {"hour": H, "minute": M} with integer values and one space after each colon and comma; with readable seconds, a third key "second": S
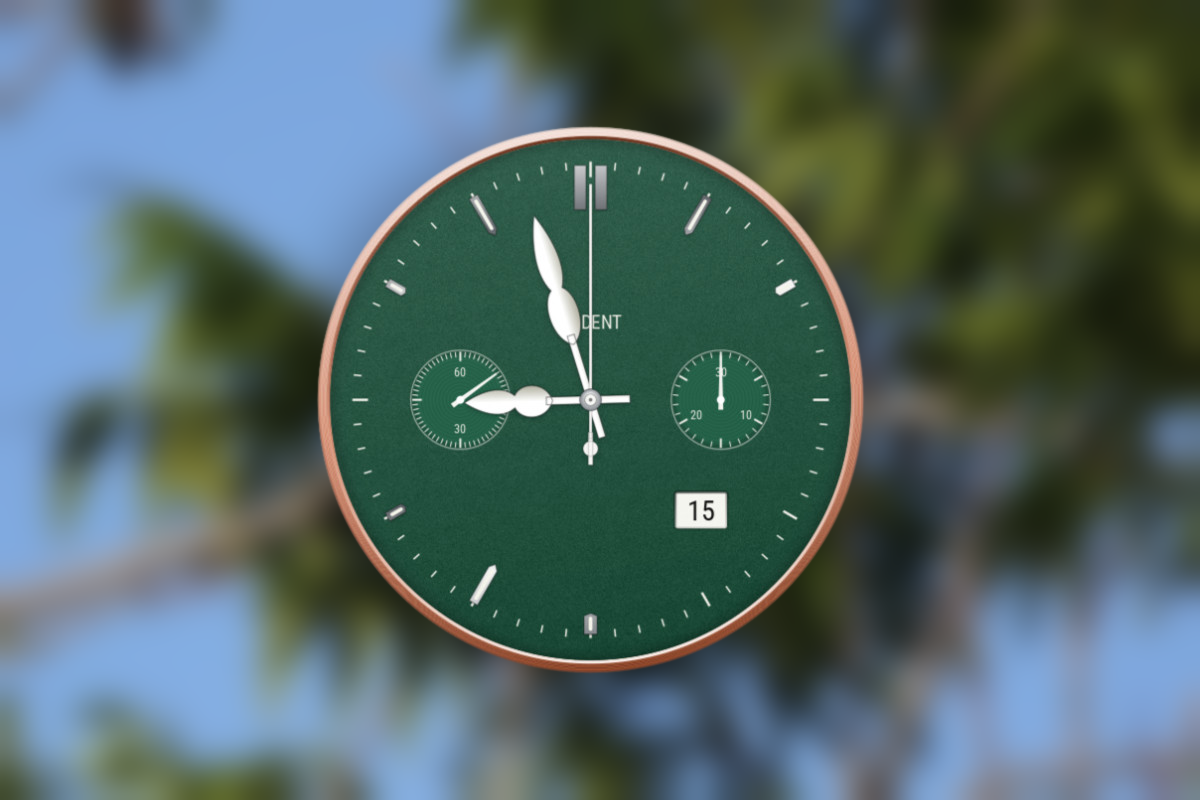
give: {"hour": 8, "minute": 57, "second": 9}
